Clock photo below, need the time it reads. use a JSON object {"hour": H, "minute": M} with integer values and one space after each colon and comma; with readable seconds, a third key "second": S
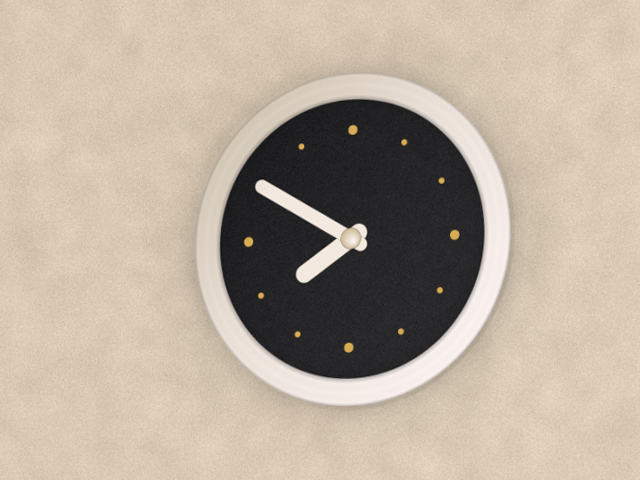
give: {"hour": 7, "minute": 50}
